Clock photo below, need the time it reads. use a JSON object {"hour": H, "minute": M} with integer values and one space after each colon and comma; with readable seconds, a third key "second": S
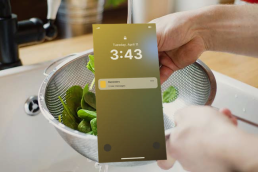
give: {"hour": 3, "minute": 43}
